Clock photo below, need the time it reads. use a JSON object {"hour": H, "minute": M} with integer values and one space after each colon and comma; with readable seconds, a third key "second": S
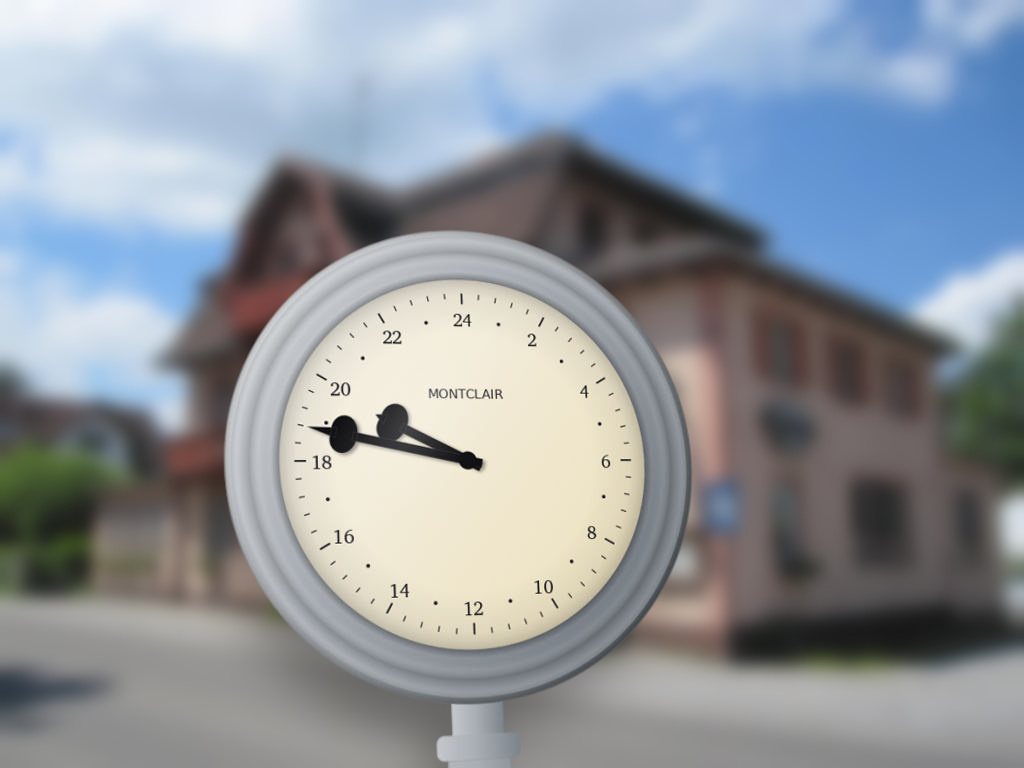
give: {"hour": 19, "minute": 47}
